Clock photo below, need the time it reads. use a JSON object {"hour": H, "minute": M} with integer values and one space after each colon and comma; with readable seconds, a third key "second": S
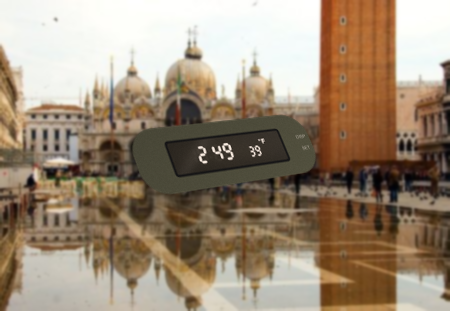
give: {"hour": 2, "minute": 49}
